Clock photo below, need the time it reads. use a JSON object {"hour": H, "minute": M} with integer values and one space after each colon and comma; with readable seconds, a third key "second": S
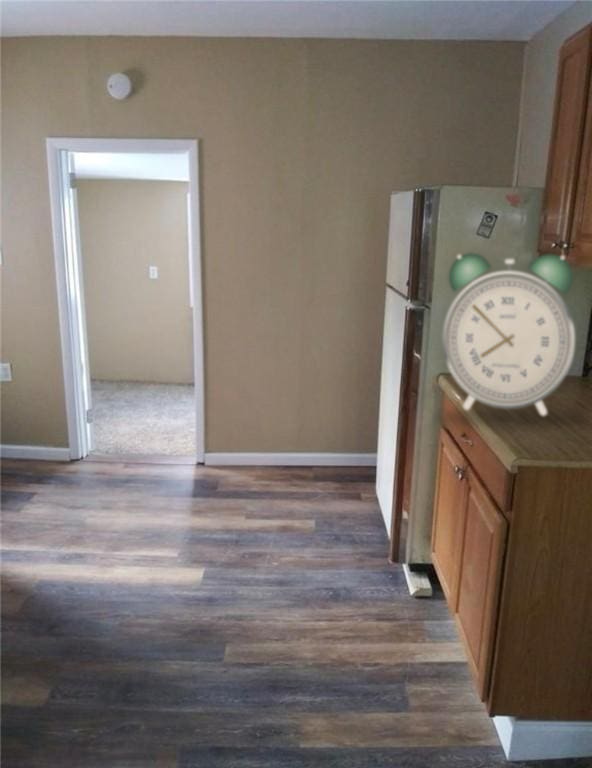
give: {"hour": 7, "minute": 52}
